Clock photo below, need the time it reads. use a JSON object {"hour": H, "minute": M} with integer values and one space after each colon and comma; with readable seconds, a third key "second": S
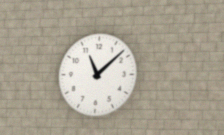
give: {"hour": 11, "minute": 8}
